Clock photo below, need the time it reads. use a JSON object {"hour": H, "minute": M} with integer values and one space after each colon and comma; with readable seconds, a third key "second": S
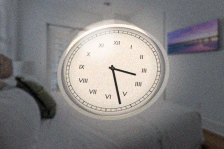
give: {"hour": 3, "minute": 27}
